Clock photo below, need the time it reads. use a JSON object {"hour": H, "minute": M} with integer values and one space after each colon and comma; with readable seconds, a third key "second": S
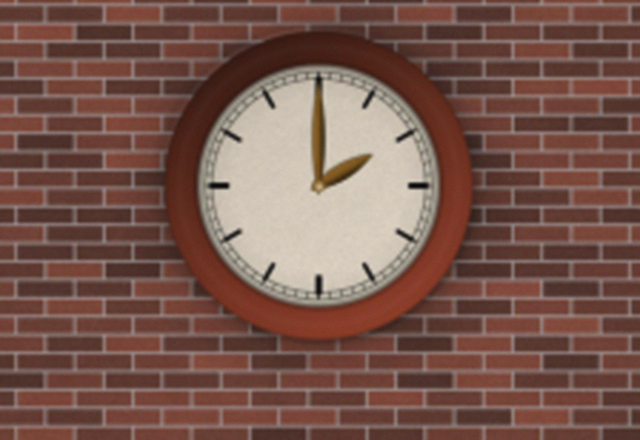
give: {"hour": 2, "minute": 0}
